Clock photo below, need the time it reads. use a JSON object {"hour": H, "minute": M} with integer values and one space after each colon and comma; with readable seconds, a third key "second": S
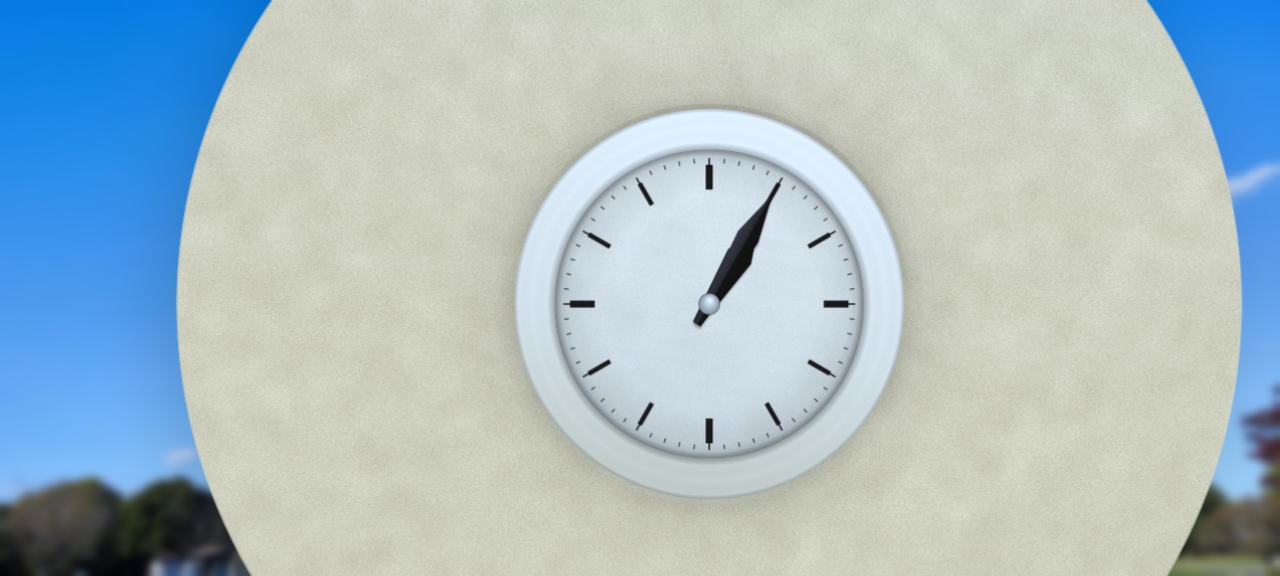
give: {"hour": 1, "minute": 5}
